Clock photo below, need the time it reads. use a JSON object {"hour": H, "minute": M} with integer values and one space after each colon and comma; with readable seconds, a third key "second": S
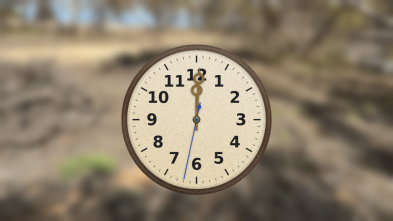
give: {"hour": 12, "minute": 0, "second": 32}
